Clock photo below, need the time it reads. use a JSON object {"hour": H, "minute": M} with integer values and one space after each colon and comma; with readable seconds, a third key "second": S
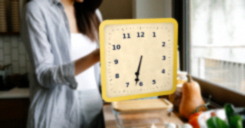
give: {"hour": 6, "minute": 32}
